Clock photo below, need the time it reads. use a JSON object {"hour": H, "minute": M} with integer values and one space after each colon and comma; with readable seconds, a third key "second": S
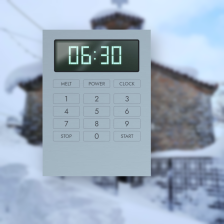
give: {"hour": 6, "minute": 30}
